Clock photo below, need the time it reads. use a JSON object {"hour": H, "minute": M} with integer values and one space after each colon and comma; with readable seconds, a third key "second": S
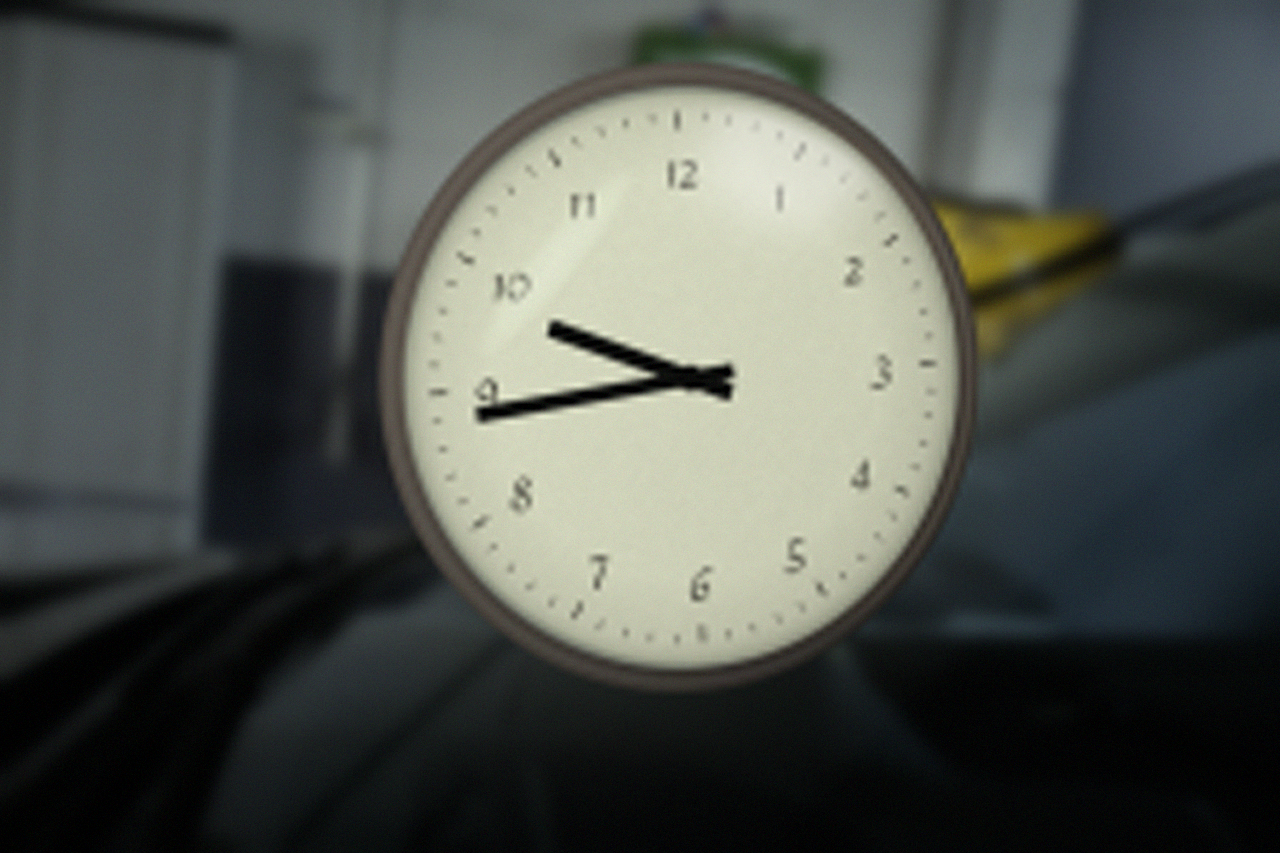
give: {"hour": 9, "minute": 44}
